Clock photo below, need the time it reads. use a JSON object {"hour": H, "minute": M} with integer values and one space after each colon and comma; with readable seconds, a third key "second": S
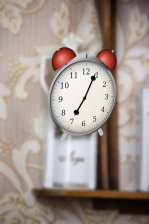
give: {"hour": 7, "minute": 4}
